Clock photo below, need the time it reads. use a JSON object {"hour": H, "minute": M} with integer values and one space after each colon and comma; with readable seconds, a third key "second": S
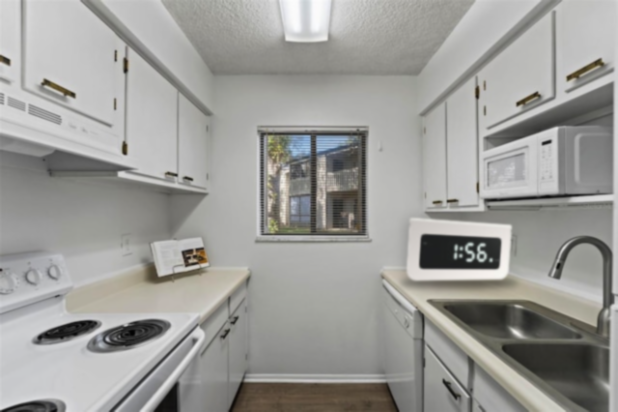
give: {"hour": 1, "minute": 56}
